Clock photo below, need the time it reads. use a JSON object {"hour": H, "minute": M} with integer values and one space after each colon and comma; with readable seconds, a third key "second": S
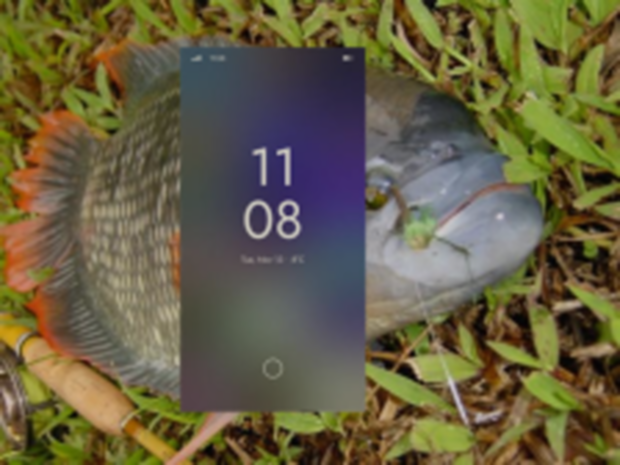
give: {"hour": 11, "minute": 8}
